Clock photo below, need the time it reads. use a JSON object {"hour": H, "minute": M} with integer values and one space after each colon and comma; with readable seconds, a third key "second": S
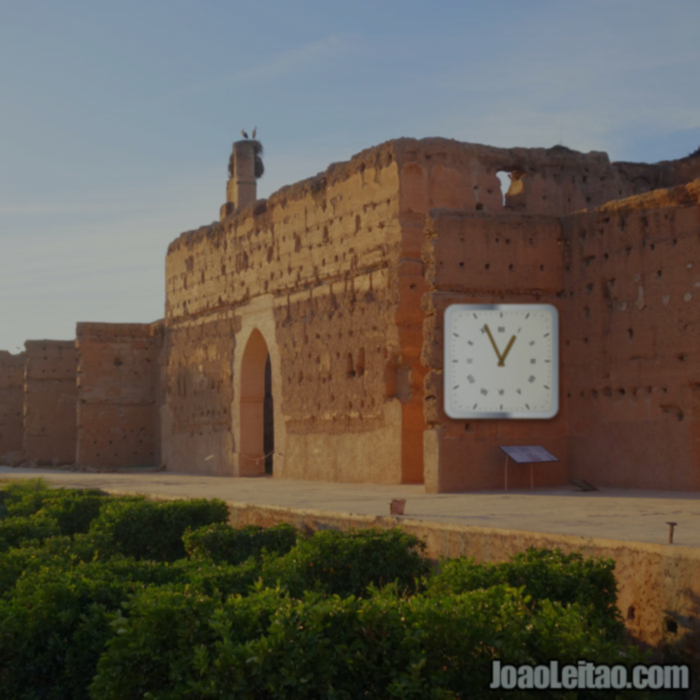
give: {"hour": 12, "minute": 56}
